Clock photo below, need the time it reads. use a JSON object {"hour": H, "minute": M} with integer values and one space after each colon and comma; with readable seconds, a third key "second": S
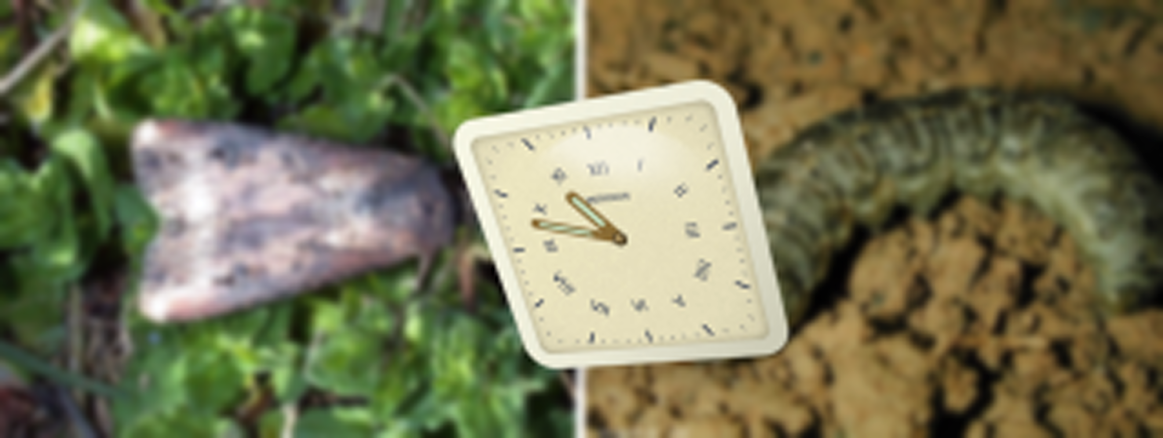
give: {"hour": 10, "minute": 48}
